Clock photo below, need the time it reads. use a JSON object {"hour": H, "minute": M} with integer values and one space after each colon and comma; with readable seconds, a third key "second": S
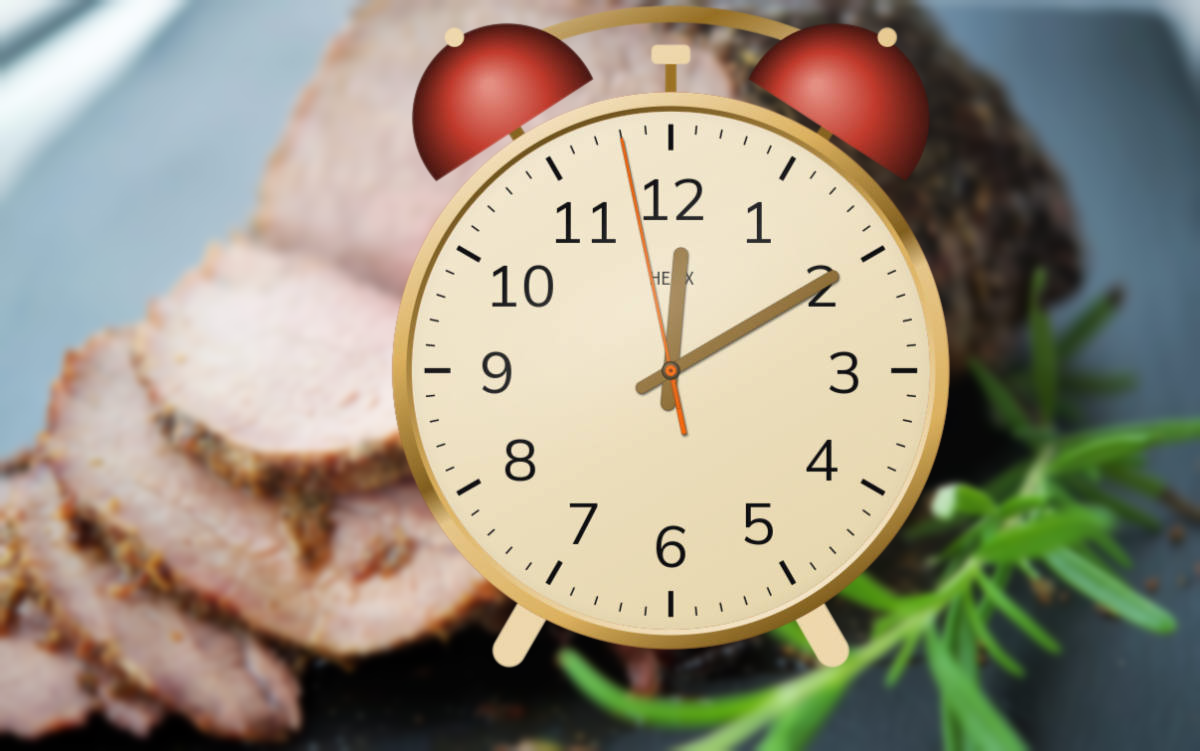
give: {"hour": 12, "minute": 9, "second": 58}
